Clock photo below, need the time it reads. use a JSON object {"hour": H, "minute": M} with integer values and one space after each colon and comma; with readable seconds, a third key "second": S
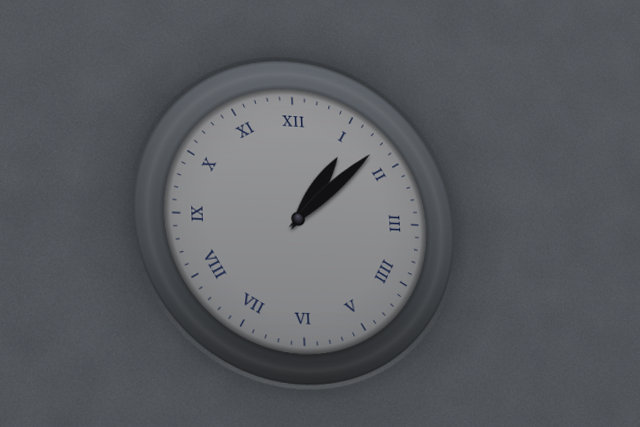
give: {"hour": 1, "minute": 8}
